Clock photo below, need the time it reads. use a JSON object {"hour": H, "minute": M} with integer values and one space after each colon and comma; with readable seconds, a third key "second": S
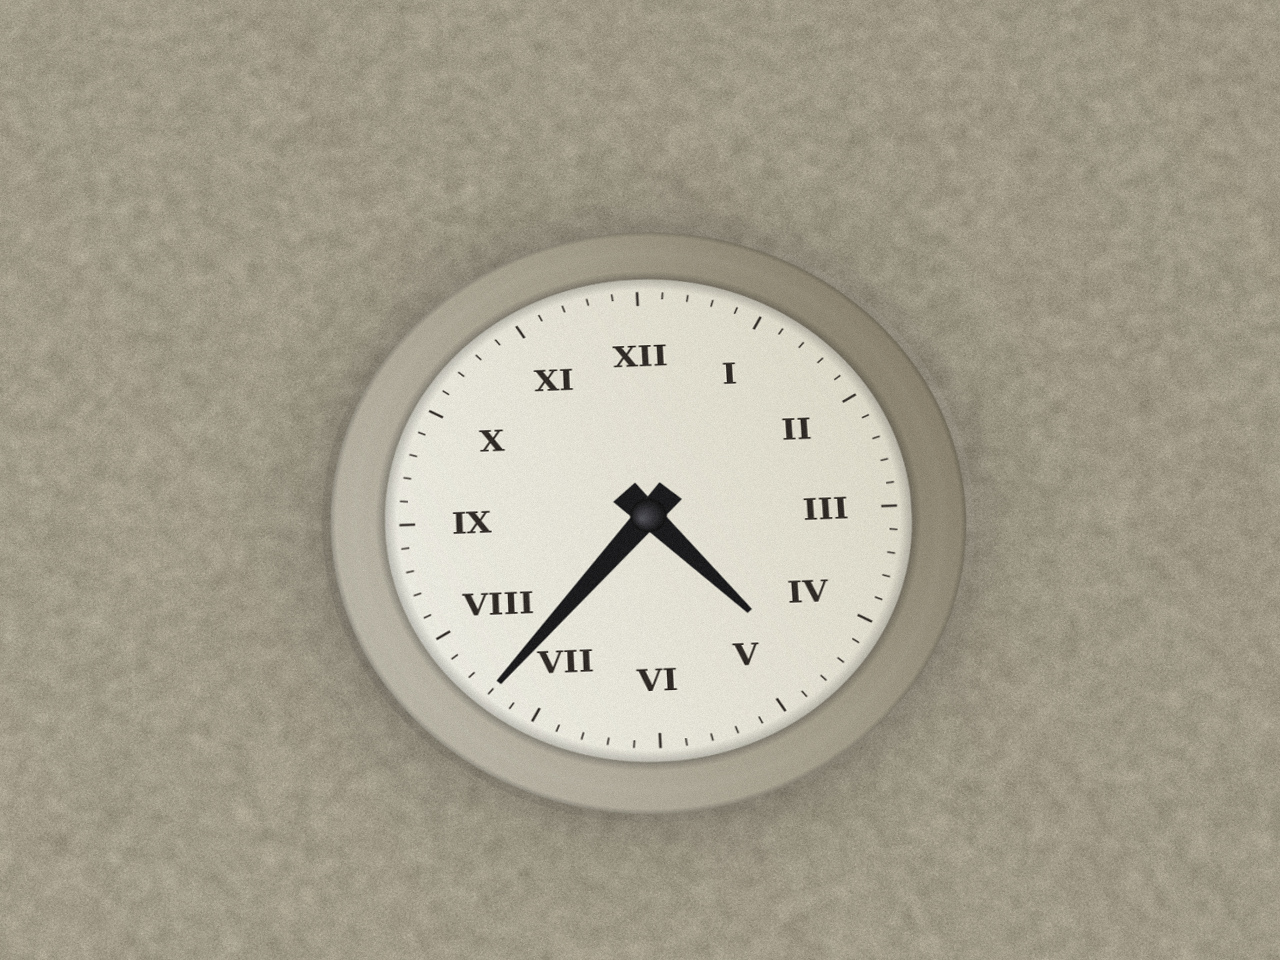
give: {"hour": 4, "minute": 37}
